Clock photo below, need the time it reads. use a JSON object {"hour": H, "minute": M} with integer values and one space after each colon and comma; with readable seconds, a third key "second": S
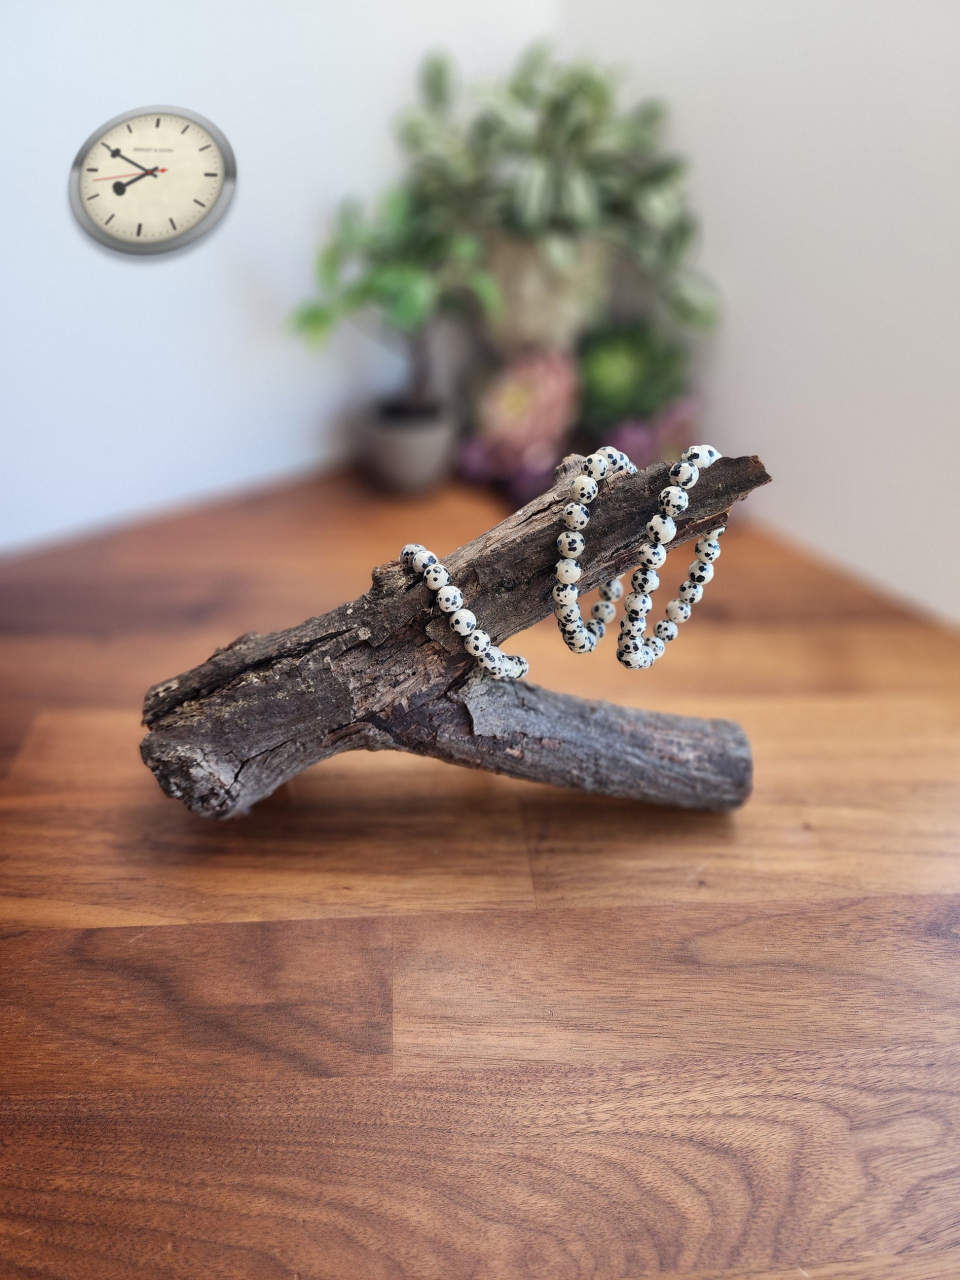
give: {"hour": 7, "minute": 49, "second": 43}
